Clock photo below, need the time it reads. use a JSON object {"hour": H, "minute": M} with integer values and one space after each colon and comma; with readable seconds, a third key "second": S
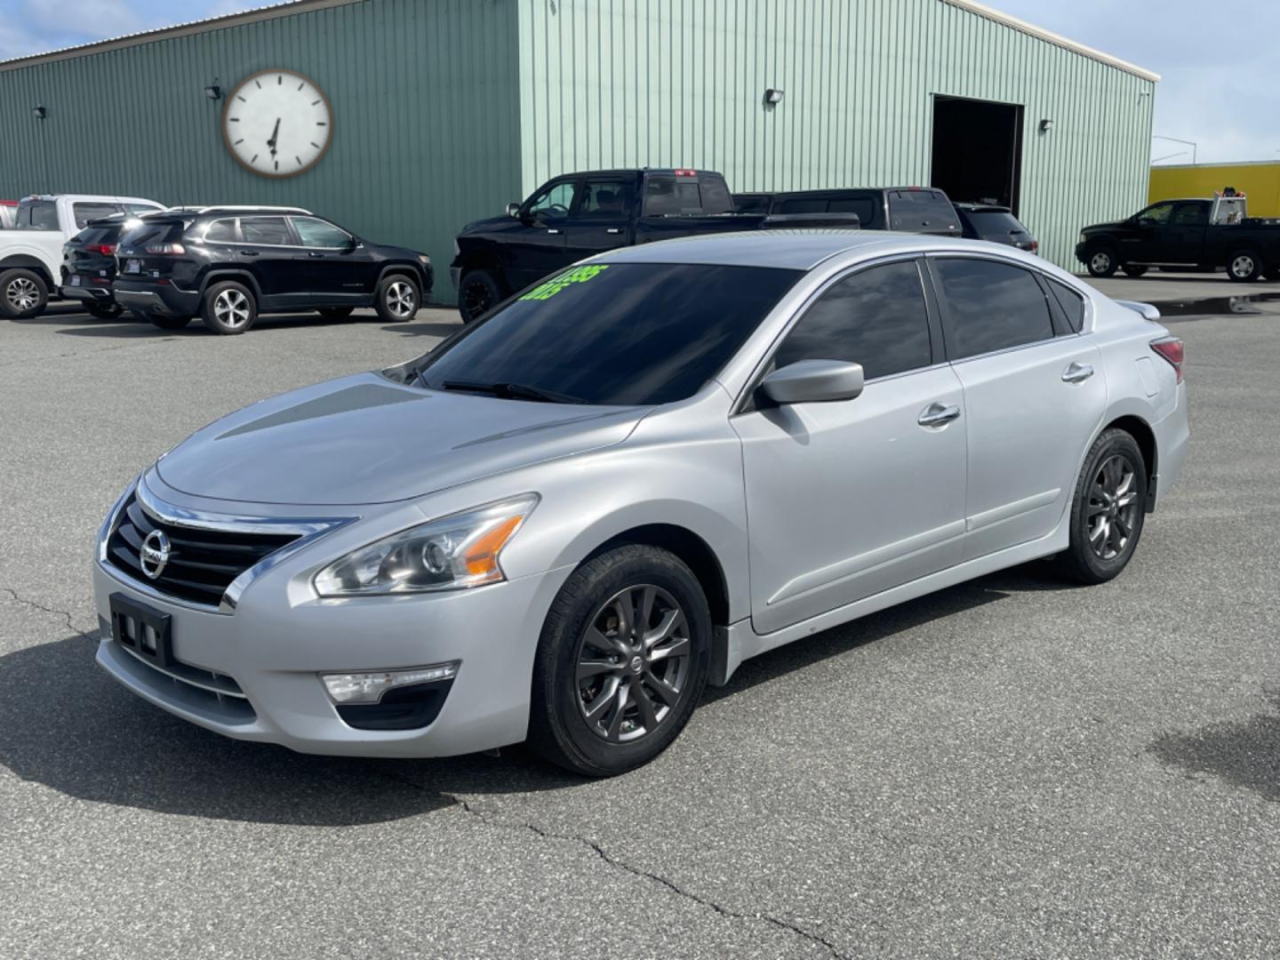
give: {"hour": 6, "minute": 31}
